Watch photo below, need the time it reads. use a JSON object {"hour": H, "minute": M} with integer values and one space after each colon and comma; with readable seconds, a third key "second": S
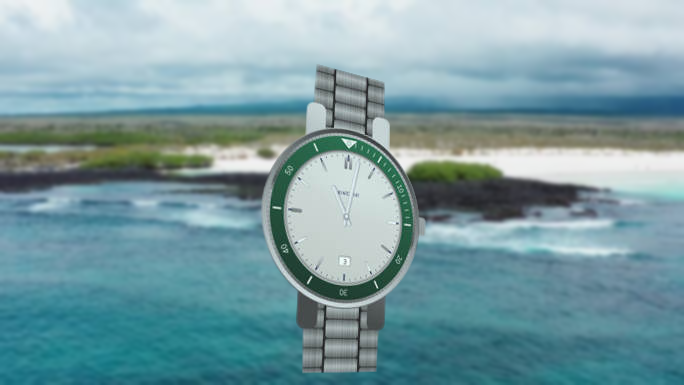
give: {"hour": 11, "minute": 2}
